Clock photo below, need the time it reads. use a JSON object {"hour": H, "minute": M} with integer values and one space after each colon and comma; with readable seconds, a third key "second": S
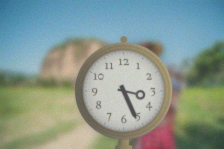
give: {"hour": 3, "minute": 26}
